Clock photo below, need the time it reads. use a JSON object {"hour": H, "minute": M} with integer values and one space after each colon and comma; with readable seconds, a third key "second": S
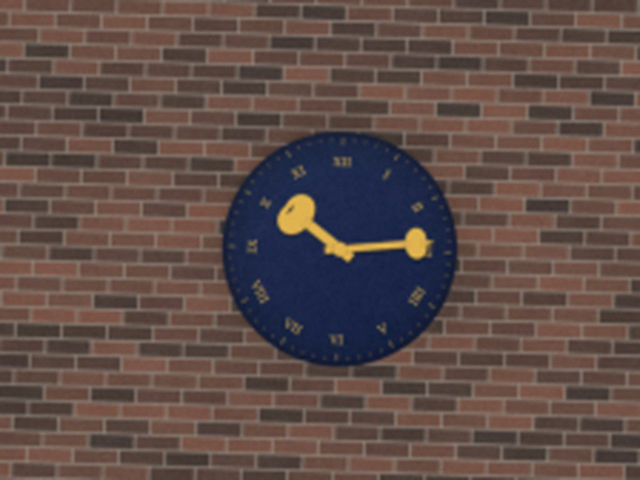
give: {"hour": 10, "minute": 14}
